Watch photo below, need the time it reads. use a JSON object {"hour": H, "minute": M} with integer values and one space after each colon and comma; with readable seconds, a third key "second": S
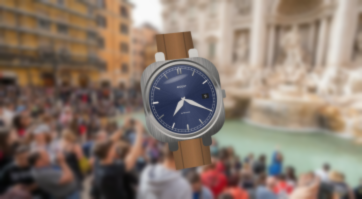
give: {"hour": 7, "minute": 20}
